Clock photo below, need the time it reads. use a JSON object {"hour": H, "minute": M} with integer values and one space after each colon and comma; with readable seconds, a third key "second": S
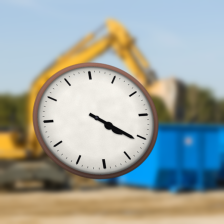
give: {"hour": 4, "minute": 21}
